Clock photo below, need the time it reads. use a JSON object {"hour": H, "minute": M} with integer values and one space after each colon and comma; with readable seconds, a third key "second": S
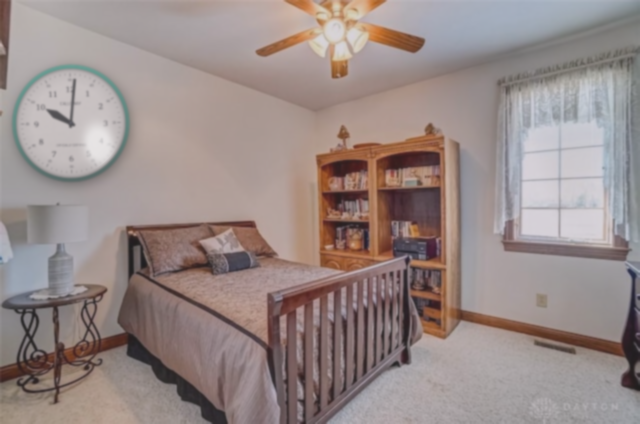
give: {"hour": 10, "minute": 1}
